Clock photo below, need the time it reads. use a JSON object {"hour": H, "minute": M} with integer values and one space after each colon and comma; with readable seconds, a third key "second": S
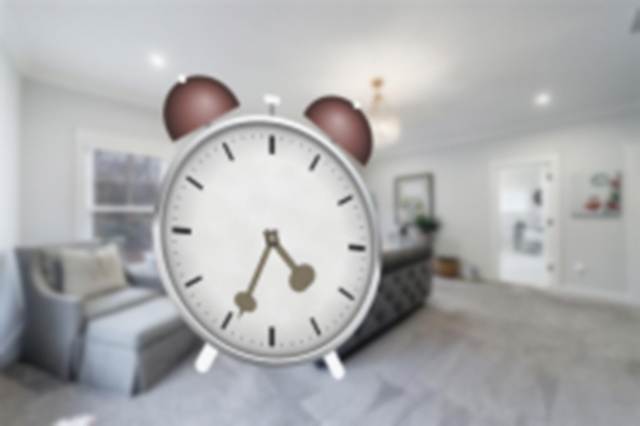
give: {"hour": 4, "minute": 34}
